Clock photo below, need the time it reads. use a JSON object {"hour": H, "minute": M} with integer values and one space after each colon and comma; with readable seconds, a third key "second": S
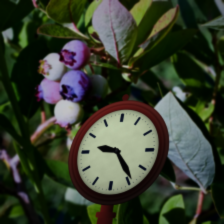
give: {"hour": 9, "minute": 24}
